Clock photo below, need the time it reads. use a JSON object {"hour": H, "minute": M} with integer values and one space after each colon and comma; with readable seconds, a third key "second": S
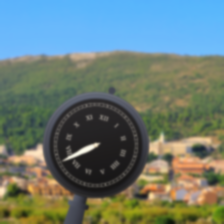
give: {"hour": 7, "minute": 38}
